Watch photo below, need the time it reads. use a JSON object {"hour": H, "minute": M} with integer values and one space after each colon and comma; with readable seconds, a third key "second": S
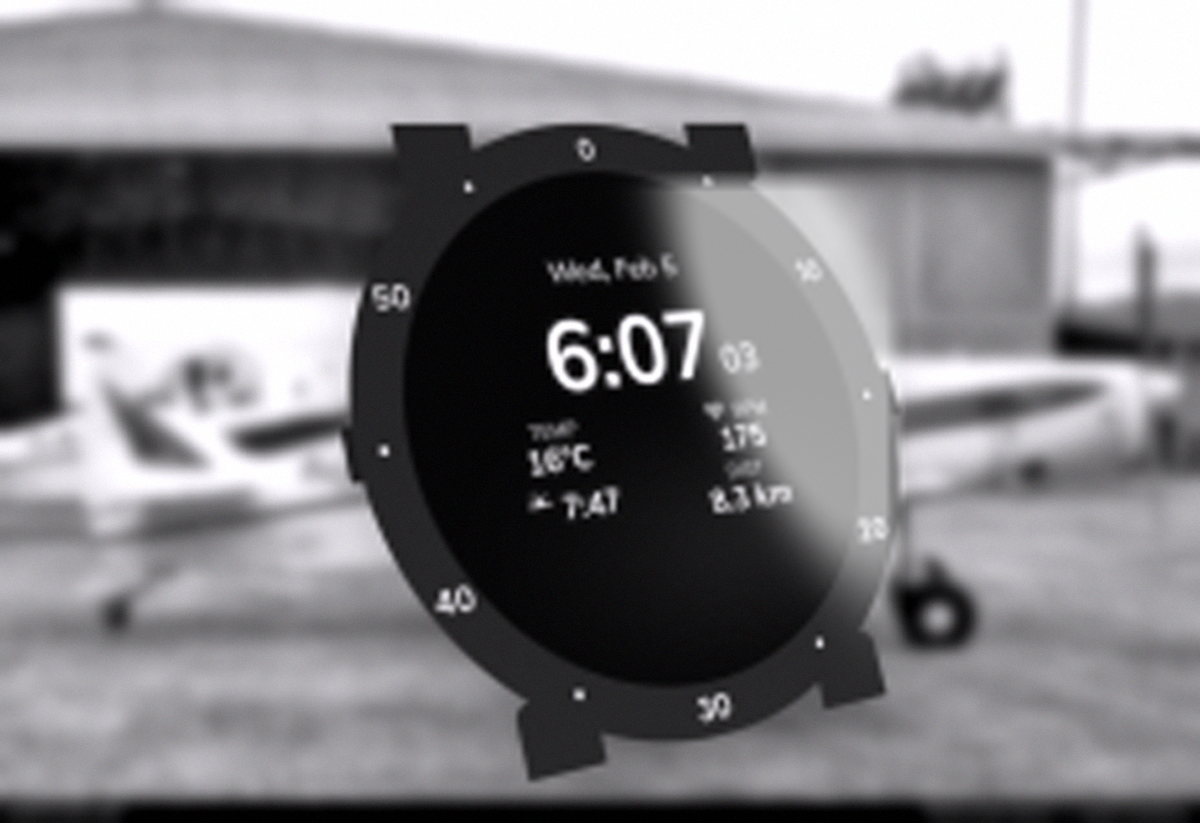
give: {"hour": 6, "minute": 7}
